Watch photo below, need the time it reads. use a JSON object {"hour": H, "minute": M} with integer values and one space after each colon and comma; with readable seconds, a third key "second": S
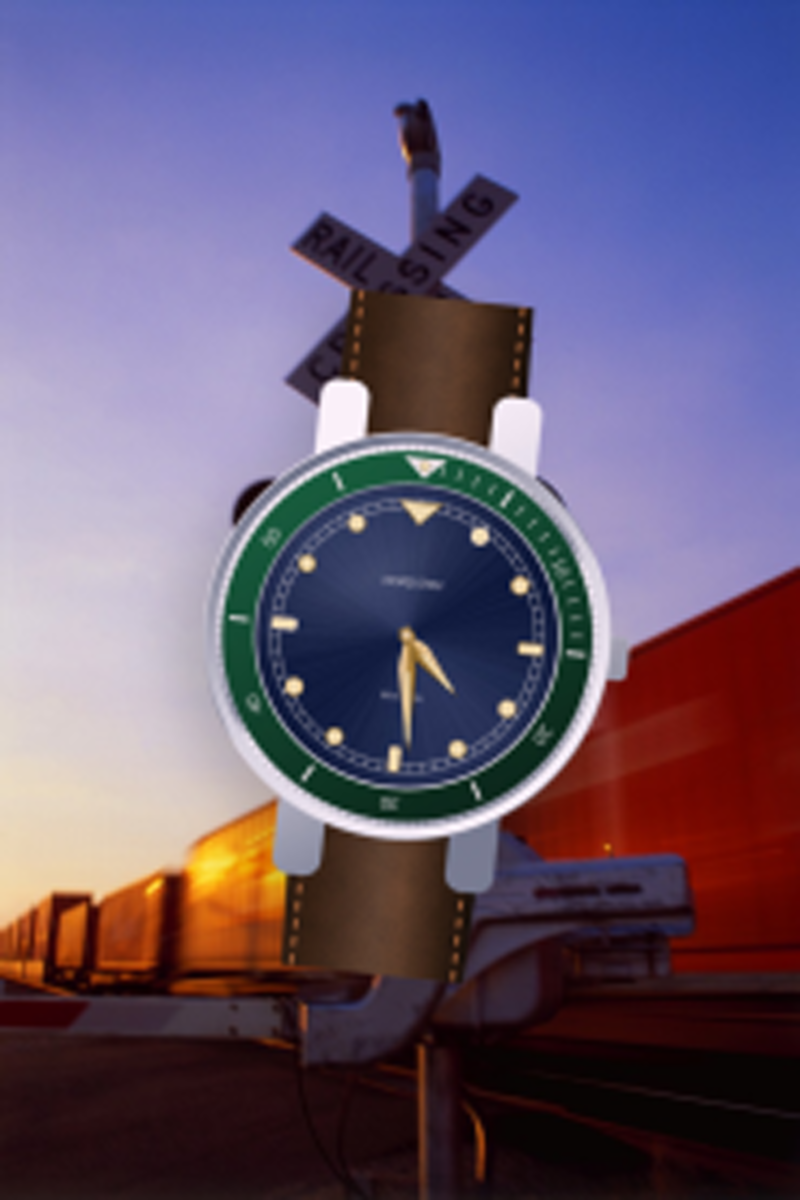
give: {"hour": 4, "minute": 29}
